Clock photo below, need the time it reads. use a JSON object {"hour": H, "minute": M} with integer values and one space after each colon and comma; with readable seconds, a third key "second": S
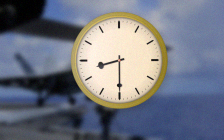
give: {"hour": 8, "minute": 30}
